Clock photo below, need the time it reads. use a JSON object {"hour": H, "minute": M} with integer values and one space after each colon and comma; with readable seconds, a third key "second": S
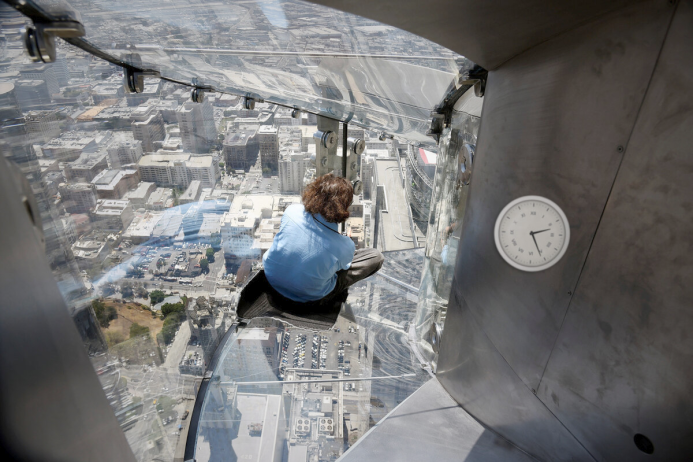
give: {"hour": 2, "minute": 26}
